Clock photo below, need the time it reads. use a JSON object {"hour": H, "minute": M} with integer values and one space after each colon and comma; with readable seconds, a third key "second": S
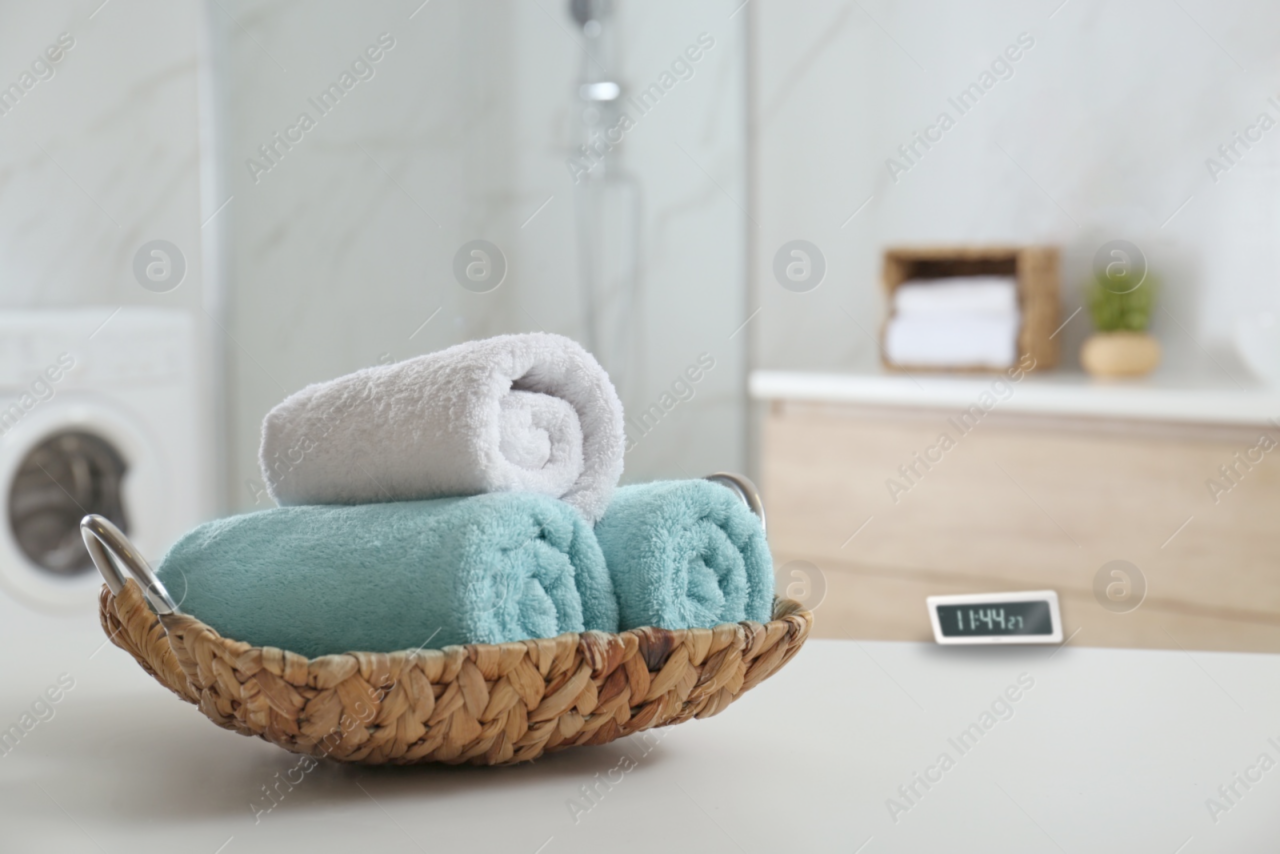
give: {"hour": 11, "minute": 44}
